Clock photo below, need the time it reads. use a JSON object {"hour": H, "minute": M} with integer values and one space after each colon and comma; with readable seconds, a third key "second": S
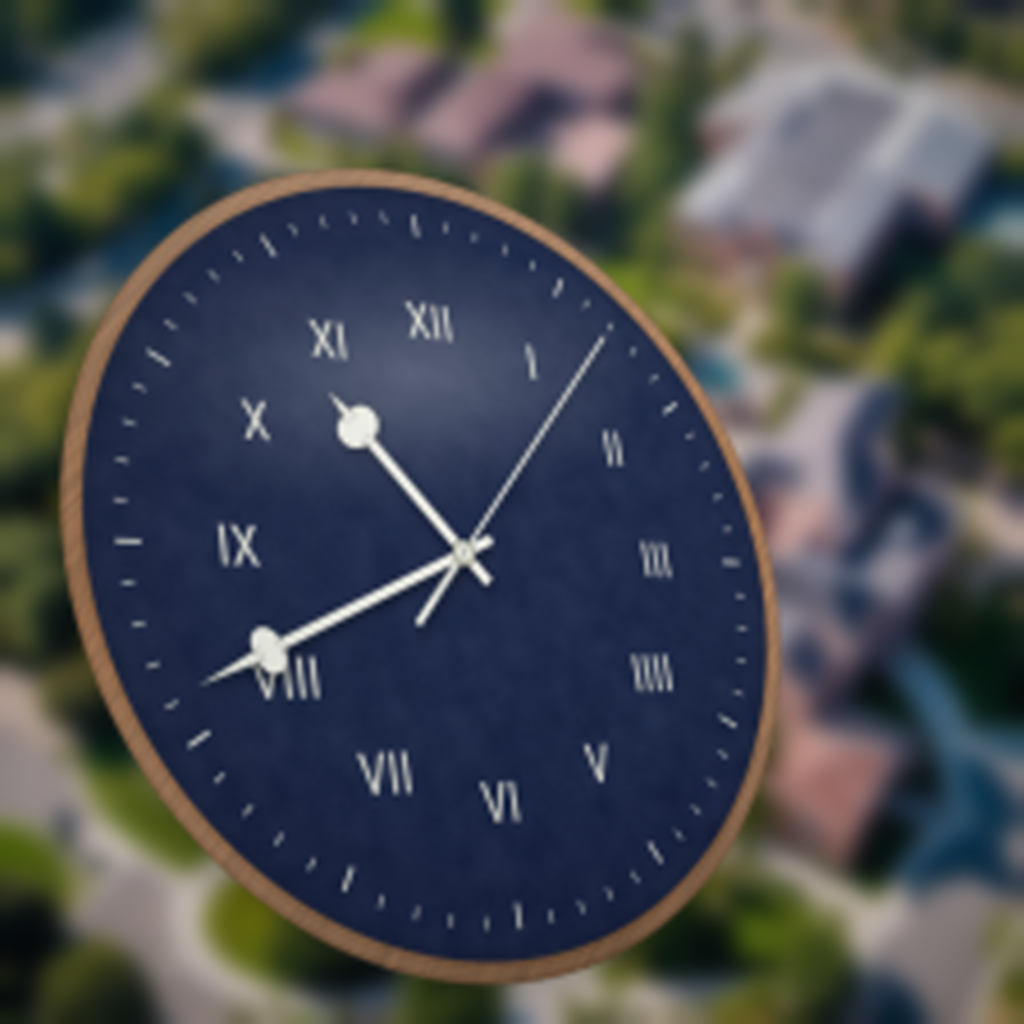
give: {"hour": 10, "minute": 41, "second": 7}
